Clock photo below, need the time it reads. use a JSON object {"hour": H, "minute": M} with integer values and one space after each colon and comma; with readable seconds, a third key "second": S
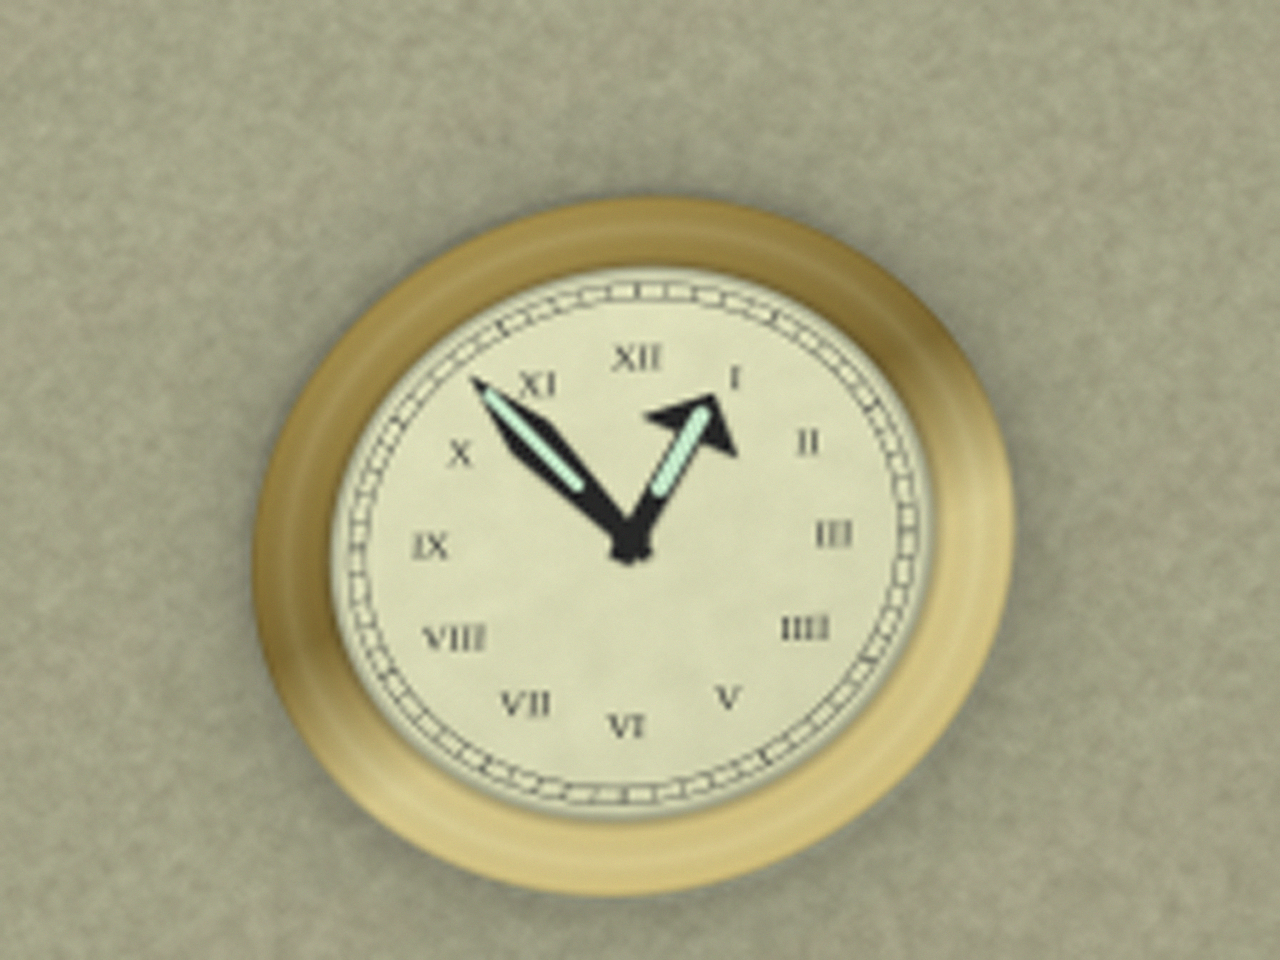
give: {"hour": 12, "minute": 53}
